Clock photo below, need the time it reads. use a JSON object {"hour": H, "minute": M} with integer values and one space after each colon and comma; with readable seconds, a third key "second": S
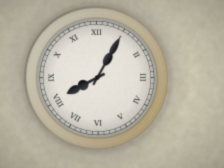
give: {"hour": 8, "minute": 5}
